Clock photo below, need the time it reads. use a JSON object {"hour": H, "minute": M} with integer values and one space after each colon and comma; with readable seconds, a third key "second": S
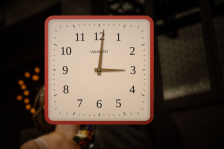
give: {"hour": 3, "minute": 1}
